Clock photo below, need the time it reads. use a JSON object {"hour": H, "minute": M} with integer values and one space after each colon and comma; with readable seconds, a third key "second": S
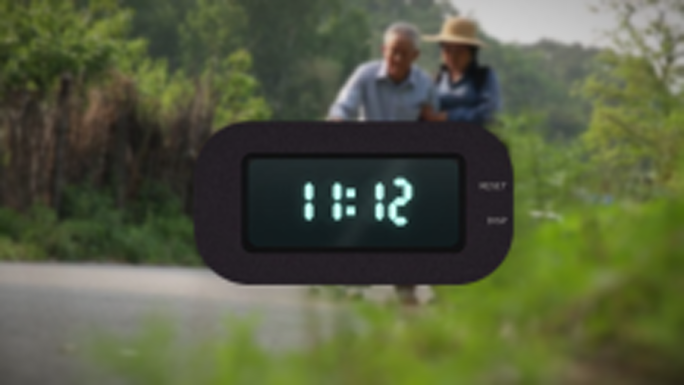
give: {"hour": 11, "minute": 12}
